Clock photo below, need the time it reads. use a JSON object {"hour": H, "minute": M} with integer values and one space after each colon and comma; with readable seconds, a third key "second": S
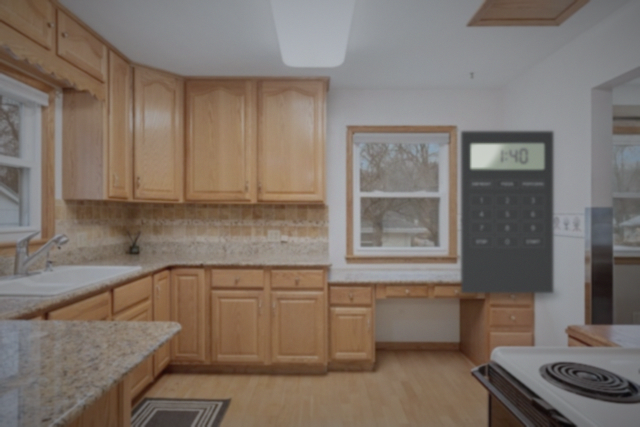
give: {"hour": 1, "minute": 40}
